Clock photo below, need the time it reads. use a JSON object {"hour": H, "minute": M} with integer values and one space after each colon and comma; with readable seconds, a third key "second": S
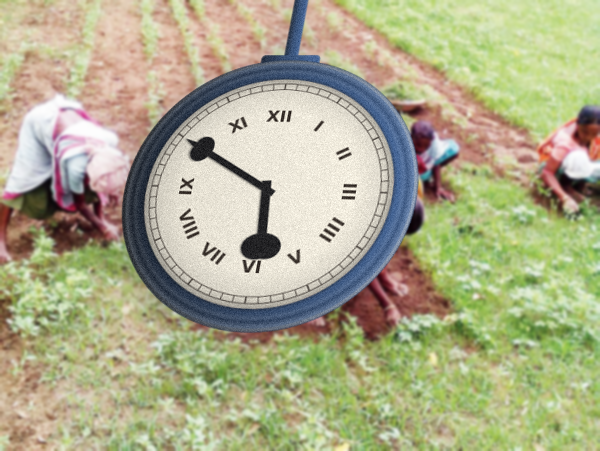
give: {"hour": 5, "minute": 50}
